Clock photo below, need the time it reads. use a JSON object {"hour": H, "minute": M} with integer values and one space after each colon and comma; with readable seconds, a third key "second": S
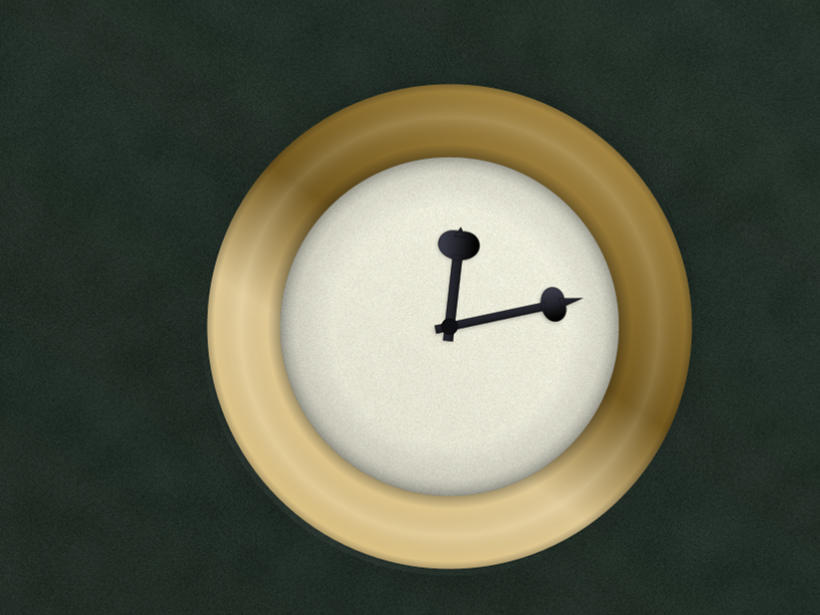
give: {"hour": 12, "minute": 13}
